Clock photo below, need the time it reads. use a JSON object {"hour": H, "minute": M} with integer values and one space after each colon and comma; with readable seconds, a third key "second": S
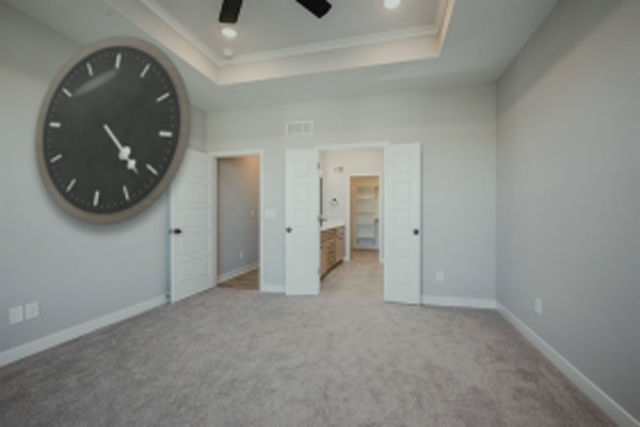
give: {"hour": 4, "minute": 22}
